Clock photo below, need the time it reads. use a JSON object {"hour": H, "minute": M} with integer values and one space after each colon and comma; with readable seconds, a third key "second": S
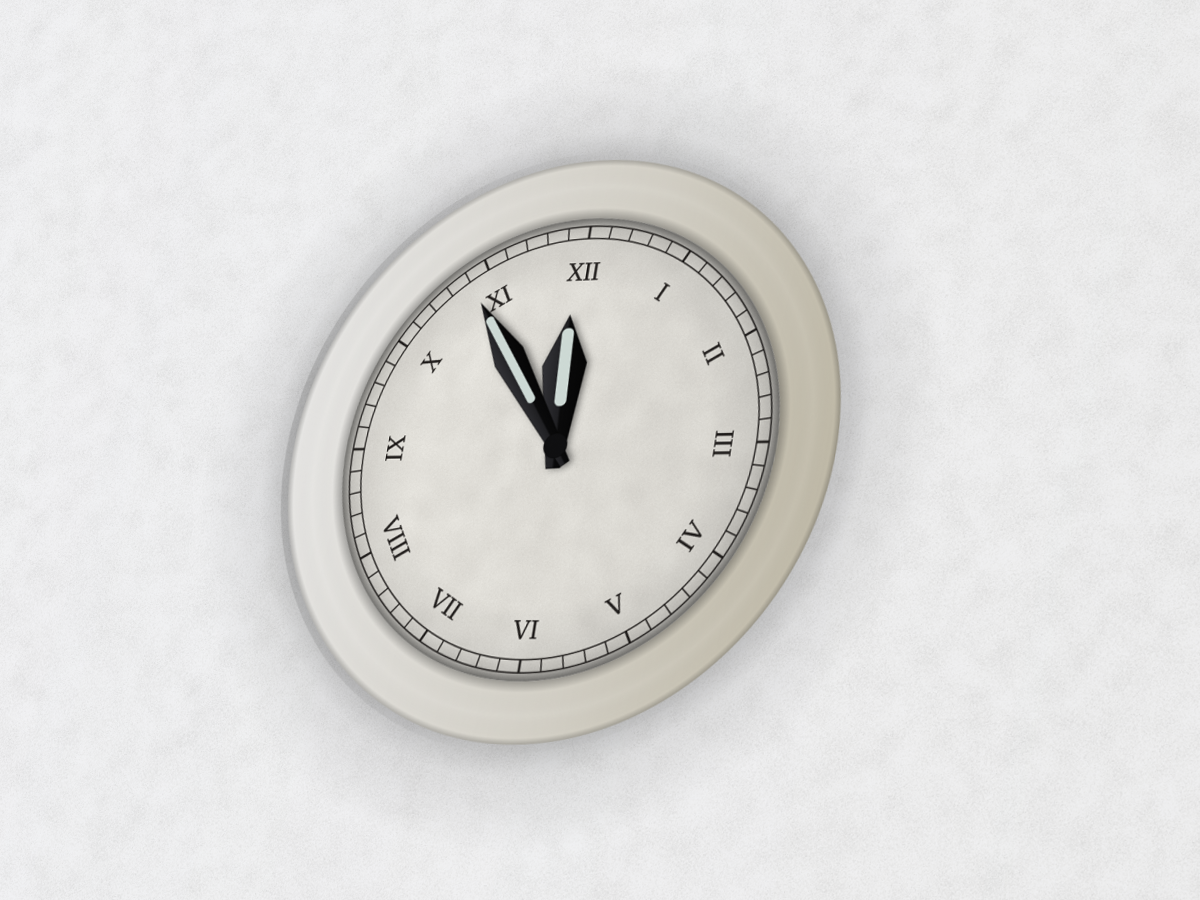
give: {"hour": 11, "minute": 54}
